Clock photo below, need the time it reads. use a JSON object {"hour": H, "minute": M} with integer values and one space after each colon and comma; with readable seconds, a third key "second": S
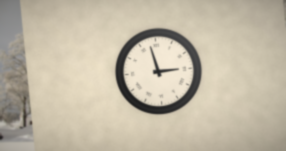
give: {"hour": 2, "minute": 58}
